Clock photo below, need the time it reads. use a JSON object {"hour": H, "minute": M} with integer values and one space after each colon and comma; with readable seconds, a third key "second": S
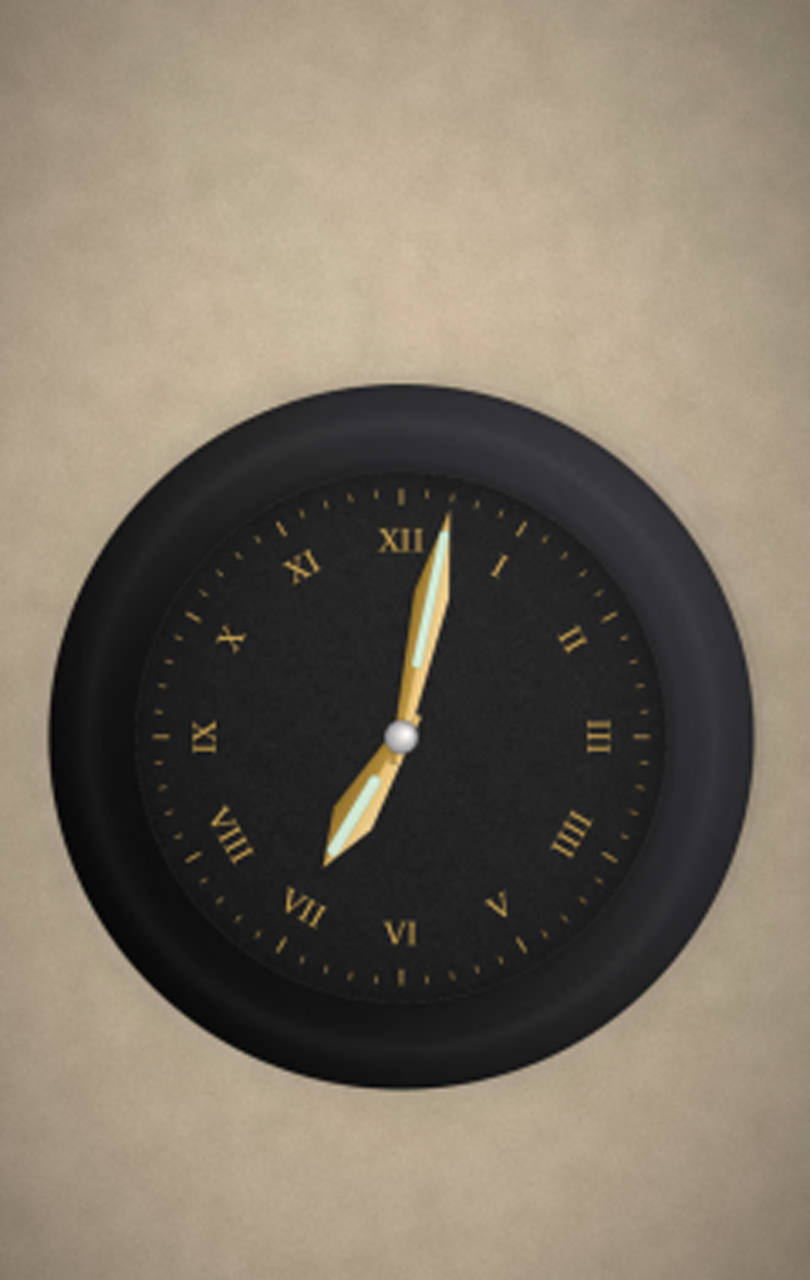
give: {"hour": 7, "minute": 2}
